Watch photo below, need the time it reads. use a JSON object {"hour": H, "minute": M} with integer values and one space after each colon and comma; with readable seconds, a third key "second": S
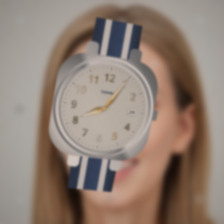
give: {"hour": 8, "minute": 5}
